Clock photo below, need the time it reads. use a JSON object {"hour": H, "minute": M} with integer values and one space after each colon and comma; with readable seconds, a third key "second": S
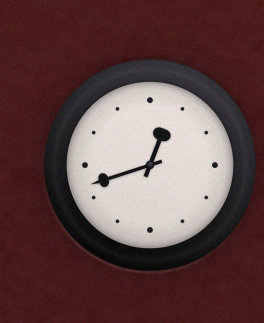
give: {"hour": 12, "minute": 42}
